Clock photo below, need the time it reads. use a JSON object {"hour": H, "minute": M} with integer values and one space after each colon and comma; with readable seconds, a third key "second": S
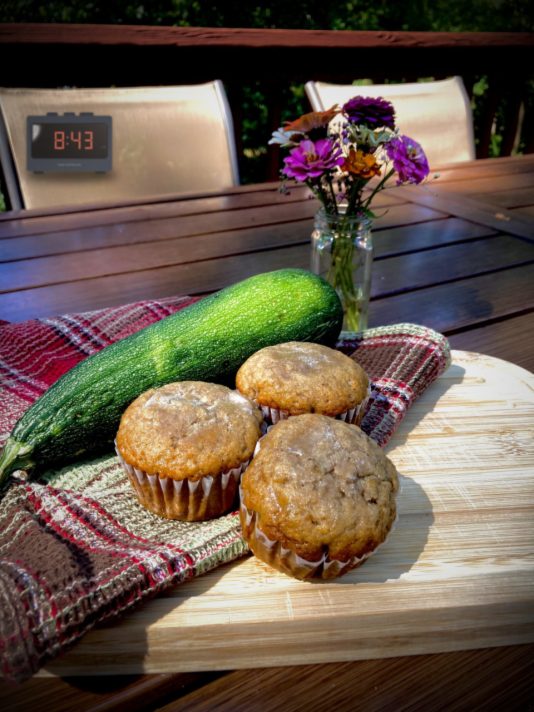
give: {"hour": 8, "minute": 43}
